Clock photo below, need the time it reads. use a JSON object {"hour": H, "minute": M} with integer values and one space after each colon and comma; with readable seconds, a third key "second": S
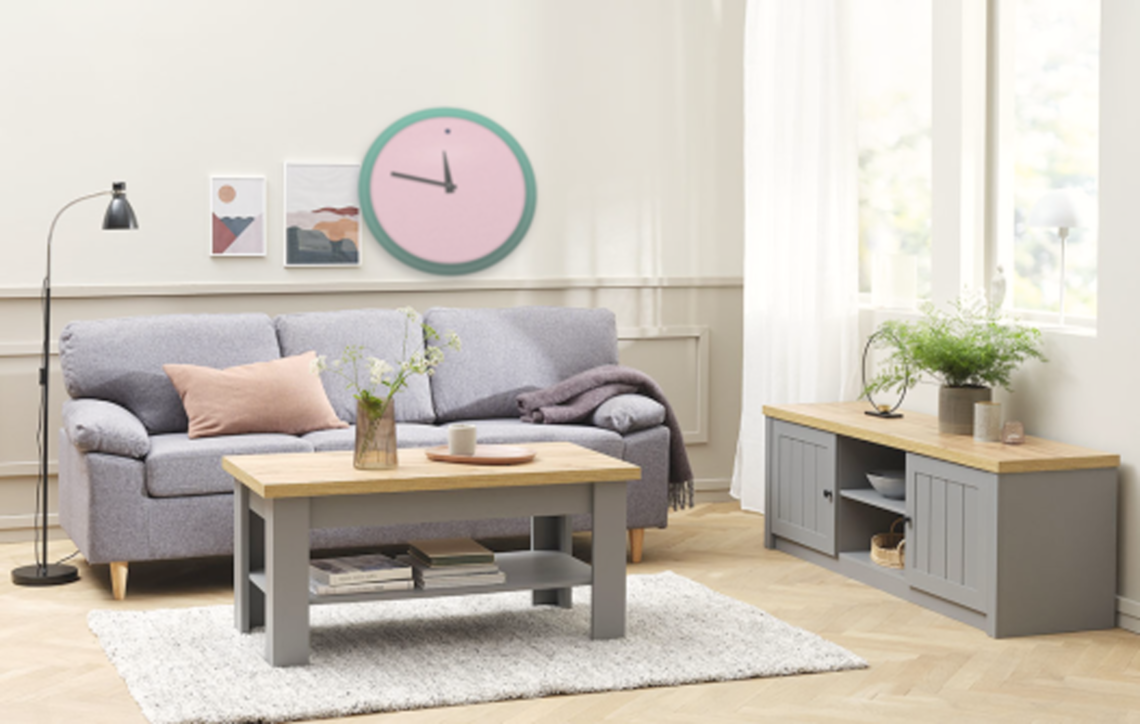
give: {"hour": 11, "minute": 47}
